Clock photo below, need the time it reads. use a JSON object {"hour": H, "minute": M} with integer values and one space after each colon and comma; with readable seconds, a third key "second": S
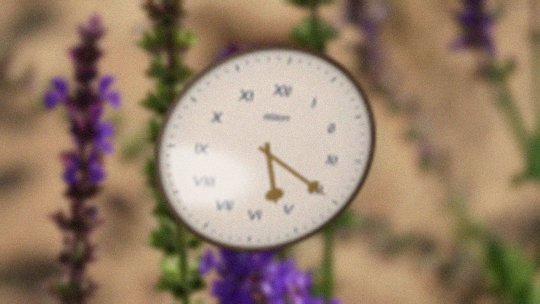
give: {"hour": 5, "minute": 20}
